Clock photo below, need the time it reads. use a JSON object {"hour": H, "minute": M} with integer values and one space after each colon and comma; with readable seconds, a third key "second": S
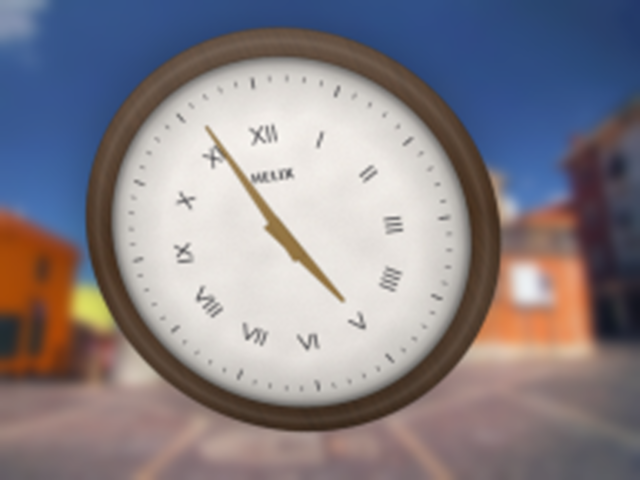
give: {"hour": 4, "minute": 56}
